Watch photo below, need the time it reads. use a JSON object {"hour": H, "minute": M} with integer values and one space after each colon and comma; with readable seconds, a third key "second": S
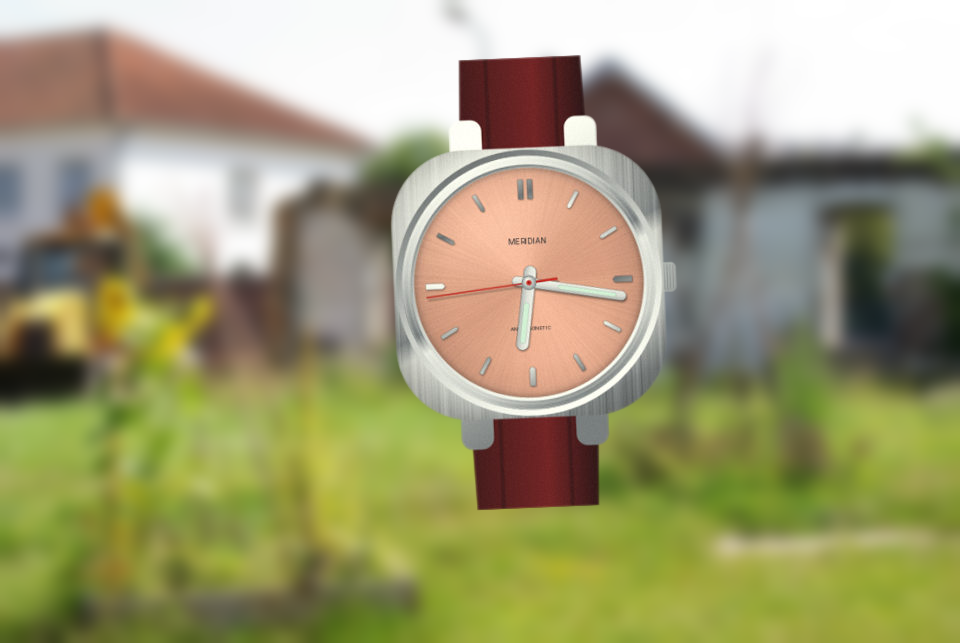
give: {"hour": 6, "minute": 16, "second": 44}
